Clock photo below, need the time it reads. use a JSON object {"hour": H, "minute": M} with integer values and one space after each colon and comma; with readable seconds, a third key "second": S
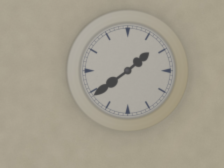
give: {"hour": 1, "minute": 39}
